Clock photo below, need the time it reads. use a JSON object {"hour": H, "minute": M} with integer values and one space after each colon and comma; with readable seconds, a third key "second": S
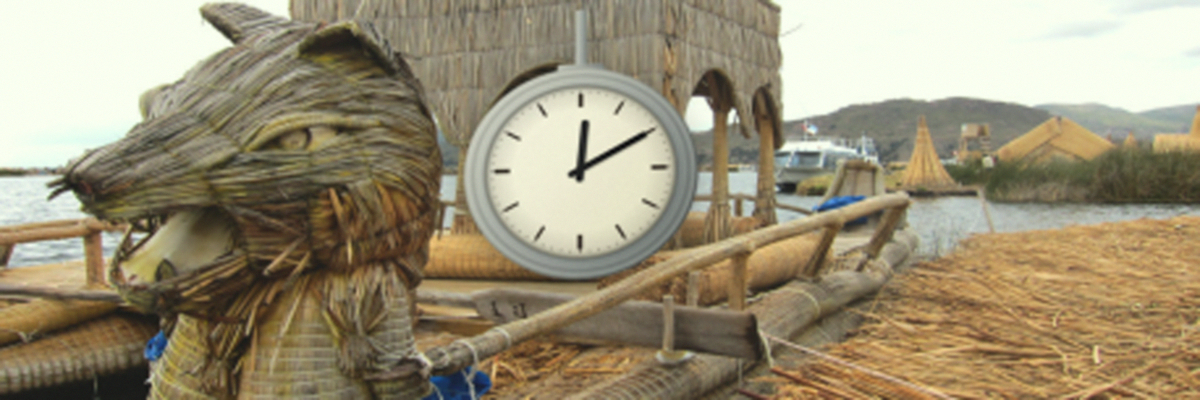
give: {"hour": 12, "minute": 10}
